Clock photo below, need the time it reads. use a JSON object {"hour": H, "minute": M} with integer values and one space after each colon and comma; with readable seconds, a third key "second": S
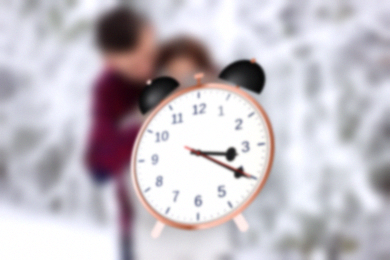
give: {"hour": 3, "minute": 20, "second": 20}
